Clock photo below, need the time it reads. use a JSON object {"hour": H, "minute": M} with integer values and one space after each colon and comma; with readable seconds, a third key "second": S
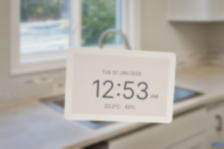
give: {"hour": 12, "minute": 53}
